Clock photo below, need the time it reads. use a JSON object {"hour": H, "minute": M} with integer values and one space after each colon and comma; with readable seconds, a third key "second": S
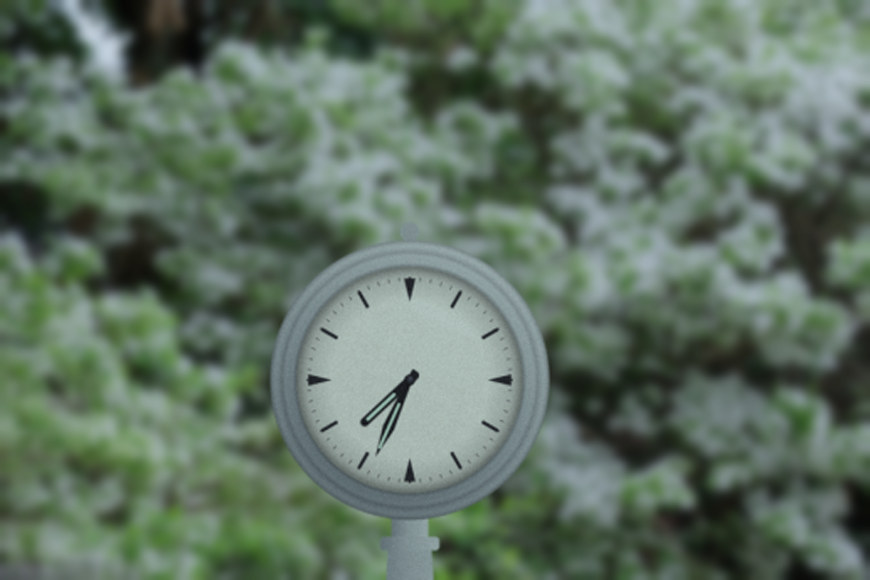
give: {"hour": 7, "minute": 34}
